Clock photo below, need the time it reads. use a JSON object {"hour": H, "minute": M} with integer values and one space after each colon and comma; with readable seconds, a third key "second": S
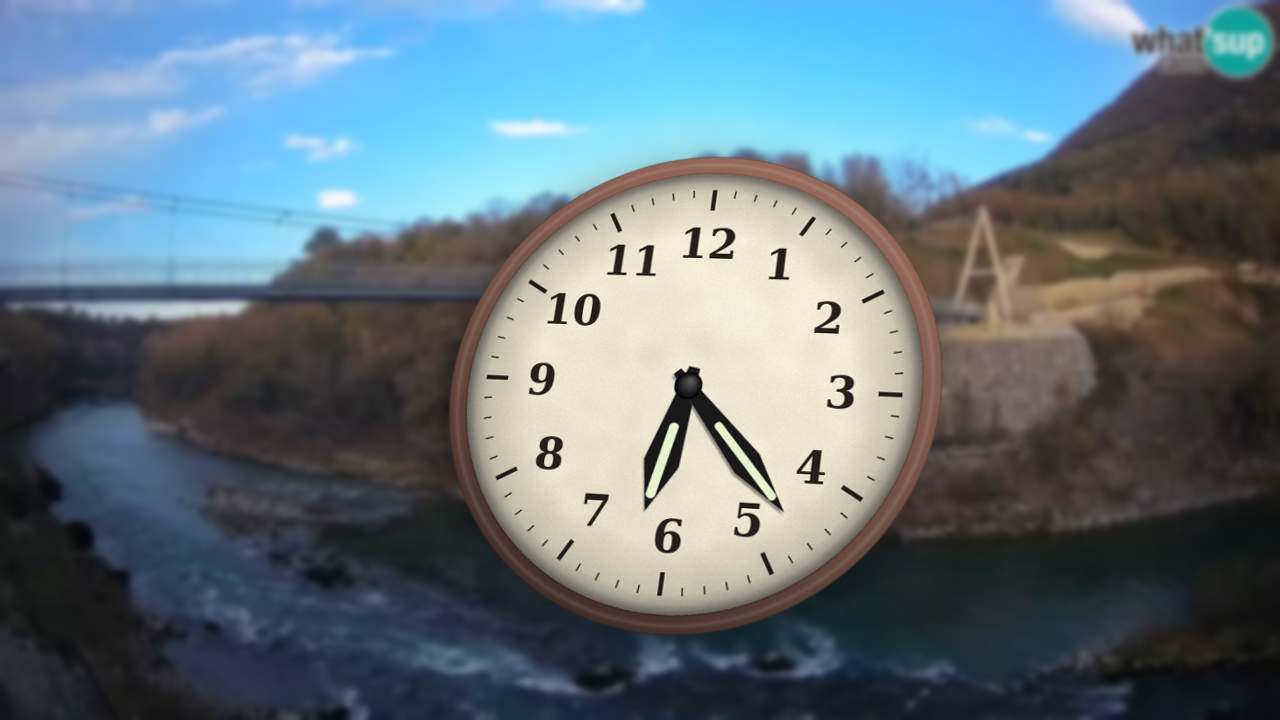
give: {"hour": 6, "minute": 23}
